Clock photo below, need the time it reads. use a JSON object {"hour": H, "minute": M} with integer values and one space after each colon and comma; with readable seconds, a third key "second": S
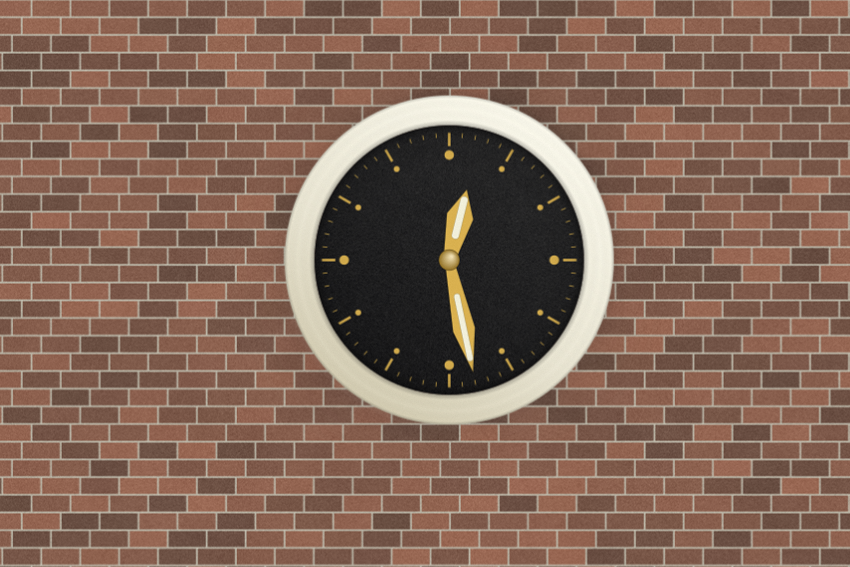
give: {"hour": 12, "minute": 28}
